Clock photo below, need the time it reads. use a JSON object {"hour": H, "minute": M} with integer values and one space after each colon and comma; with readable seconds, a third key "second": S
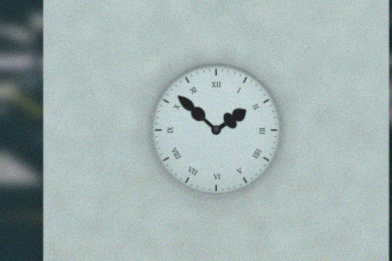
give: {"hour": 1, "minute": 52}
